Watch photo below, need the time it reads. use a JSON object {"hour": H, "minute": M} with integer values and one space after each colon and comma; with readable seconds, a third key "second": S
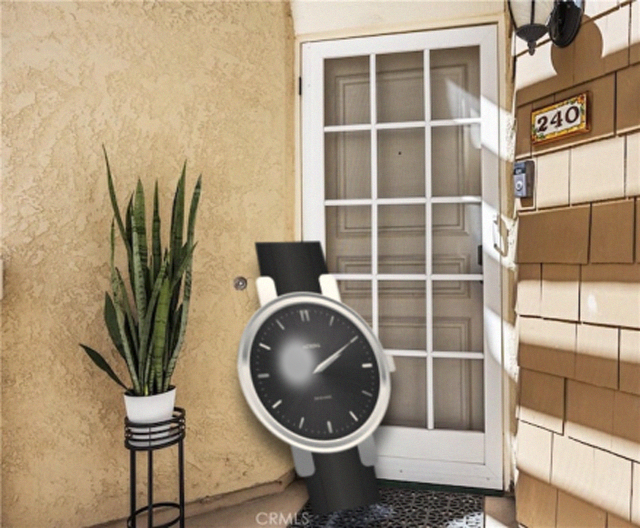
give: {"hour": 2, "minute": 10}
